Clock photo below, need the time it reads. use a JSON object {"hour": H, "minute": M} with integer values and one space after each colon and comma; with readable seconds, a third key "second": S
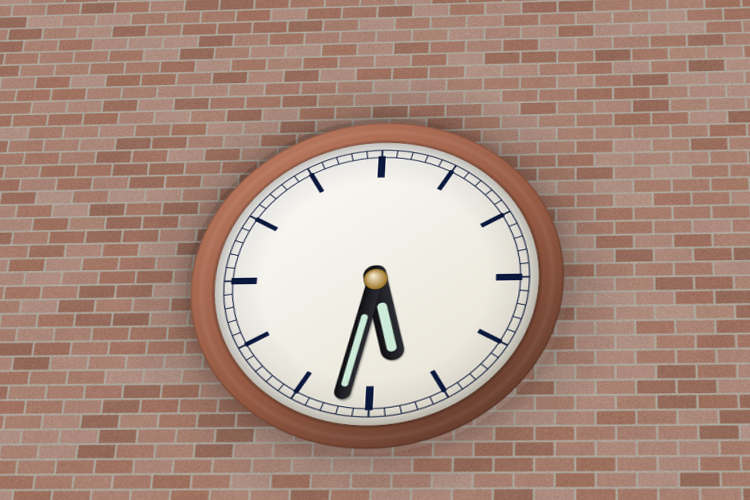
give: {"hour": 5, "minute": 32}
